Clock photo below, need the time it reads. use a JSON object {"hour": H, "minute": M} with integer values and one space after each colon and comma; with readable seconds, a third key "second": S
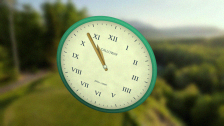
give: {"hour": 10, "minute": 53}
